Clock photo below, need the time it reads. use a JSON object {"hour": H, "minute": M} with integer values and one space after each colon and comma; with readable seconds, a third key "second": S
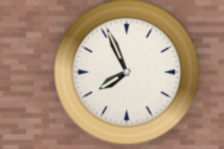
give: {"hour": 7, "minute": 56}
